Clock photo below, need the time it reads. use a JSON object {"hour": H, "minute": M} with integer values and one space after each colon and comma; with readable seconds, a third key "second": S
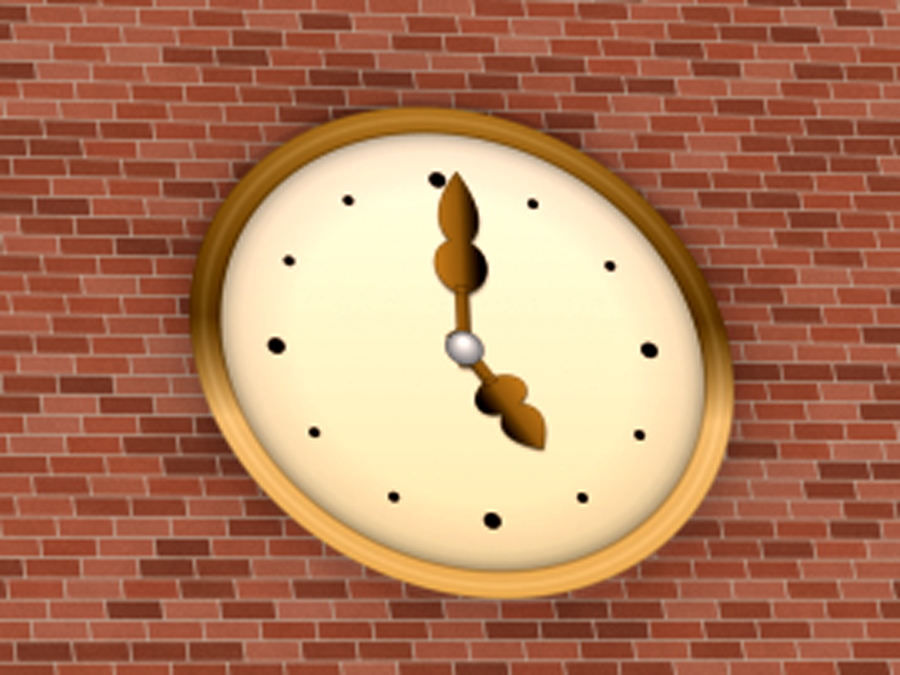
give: {"hour": 5, "minute": 1}
